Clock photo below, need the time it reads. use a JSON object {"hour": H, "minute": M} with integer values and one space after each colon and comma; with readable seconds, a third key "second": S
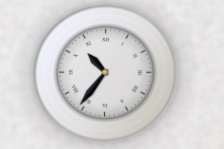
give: {"hour": 10, "minute": 36}
